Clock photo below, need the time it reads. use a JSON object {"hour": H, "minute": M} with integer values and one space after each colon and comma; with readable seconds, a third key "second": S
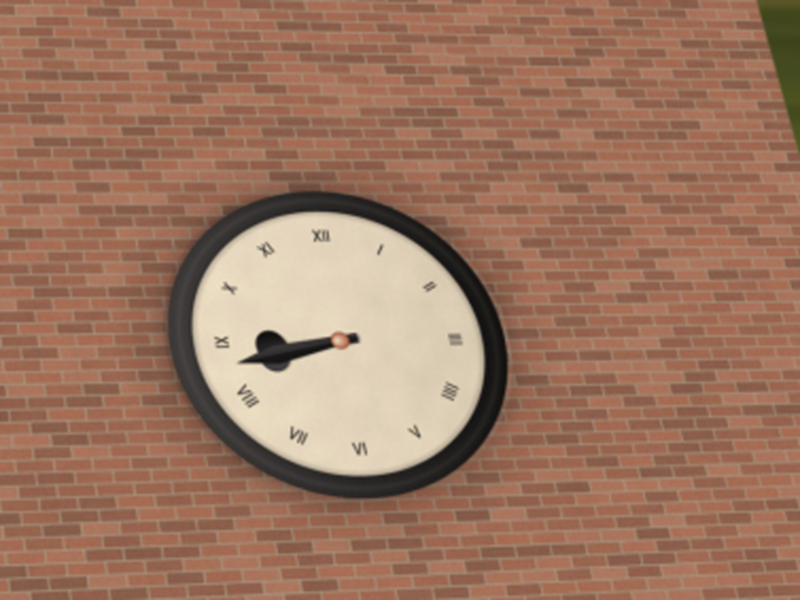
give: {"hour": 8, "minute": 43}
